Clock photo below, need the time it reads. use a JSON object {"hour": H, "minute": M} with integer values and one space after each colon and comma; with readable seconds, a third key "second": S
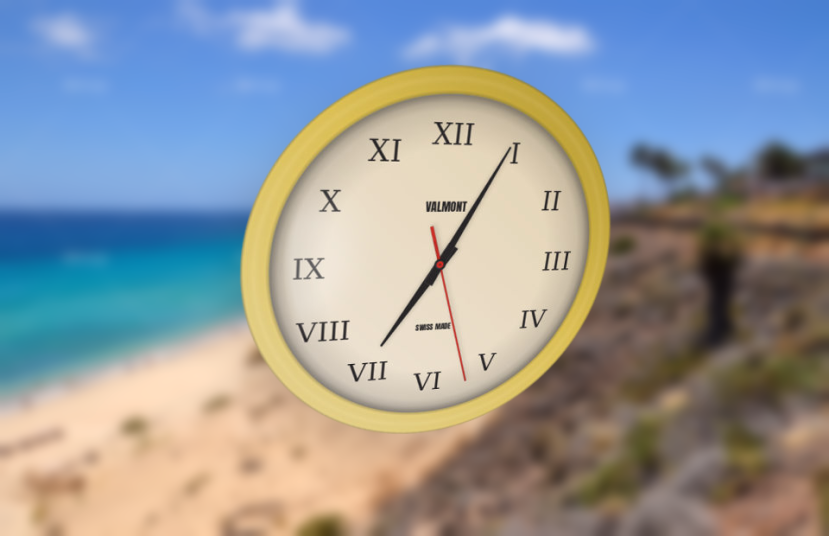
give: {"hour": 7, "minute": 4, "second": 27}
